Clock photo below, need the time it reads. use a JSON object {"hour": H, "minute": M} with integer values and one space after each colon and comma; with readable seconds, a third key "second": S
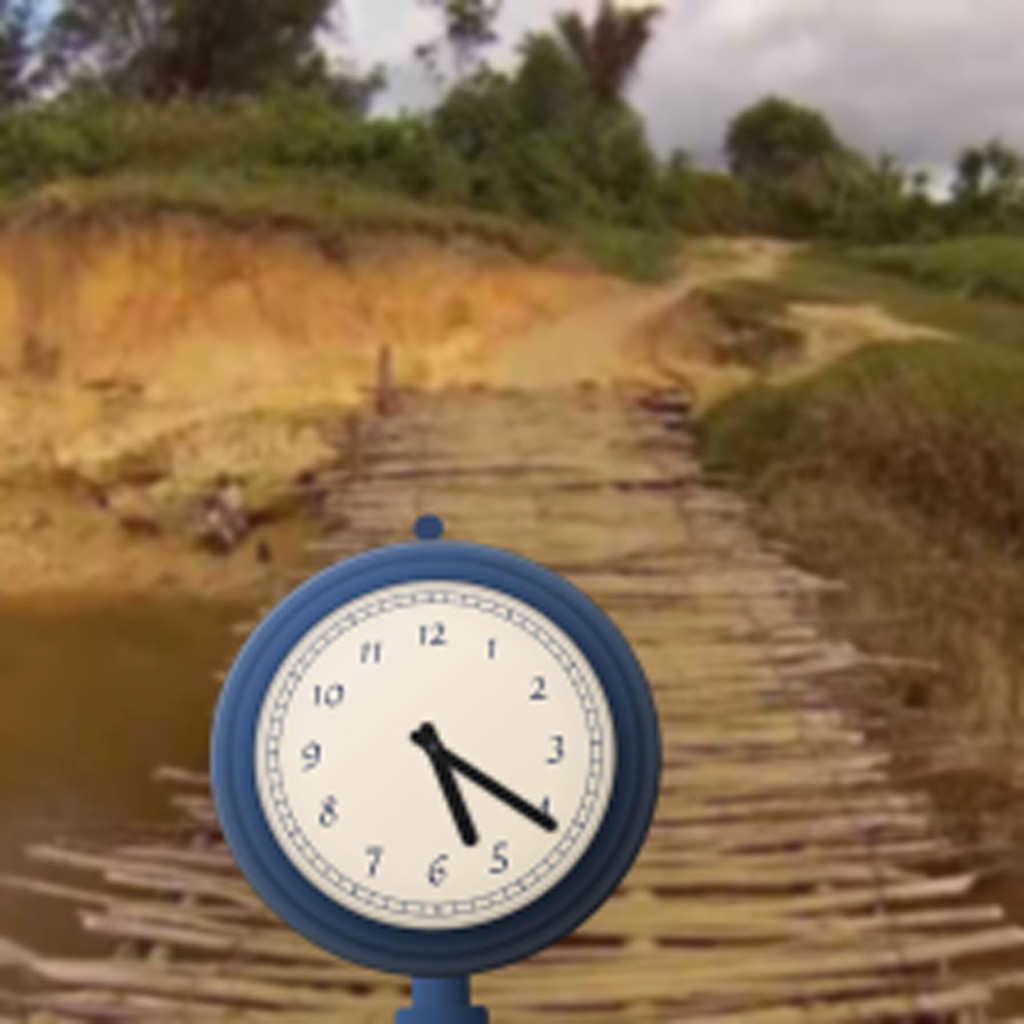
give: {"hour": 5, "minute": 21}
